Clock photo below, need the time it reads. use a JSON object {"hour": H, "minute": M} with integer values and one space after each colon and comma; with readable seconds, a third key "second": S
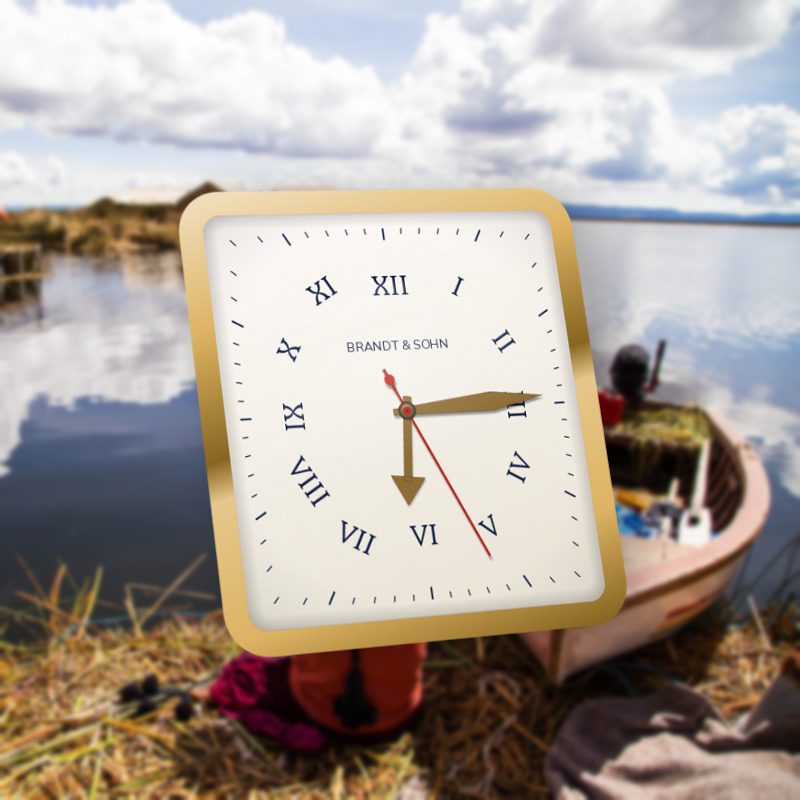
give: {"hour": 6, "minute": 14, "second": 26}
